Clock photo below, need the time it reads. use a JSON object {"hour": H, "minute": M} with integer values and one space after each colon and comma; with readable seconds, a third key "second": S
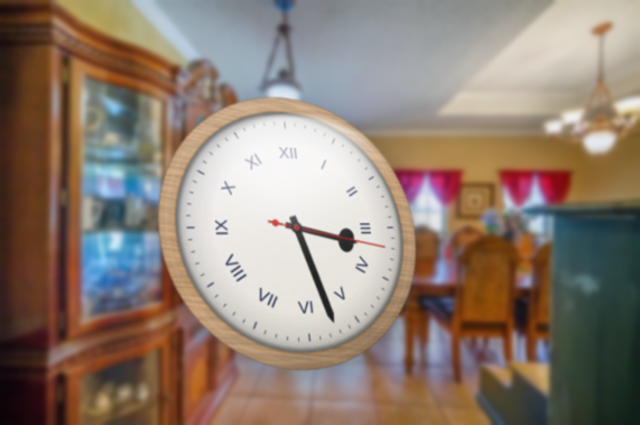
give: {"hour": 3, "minute": 27, "second": 17}
